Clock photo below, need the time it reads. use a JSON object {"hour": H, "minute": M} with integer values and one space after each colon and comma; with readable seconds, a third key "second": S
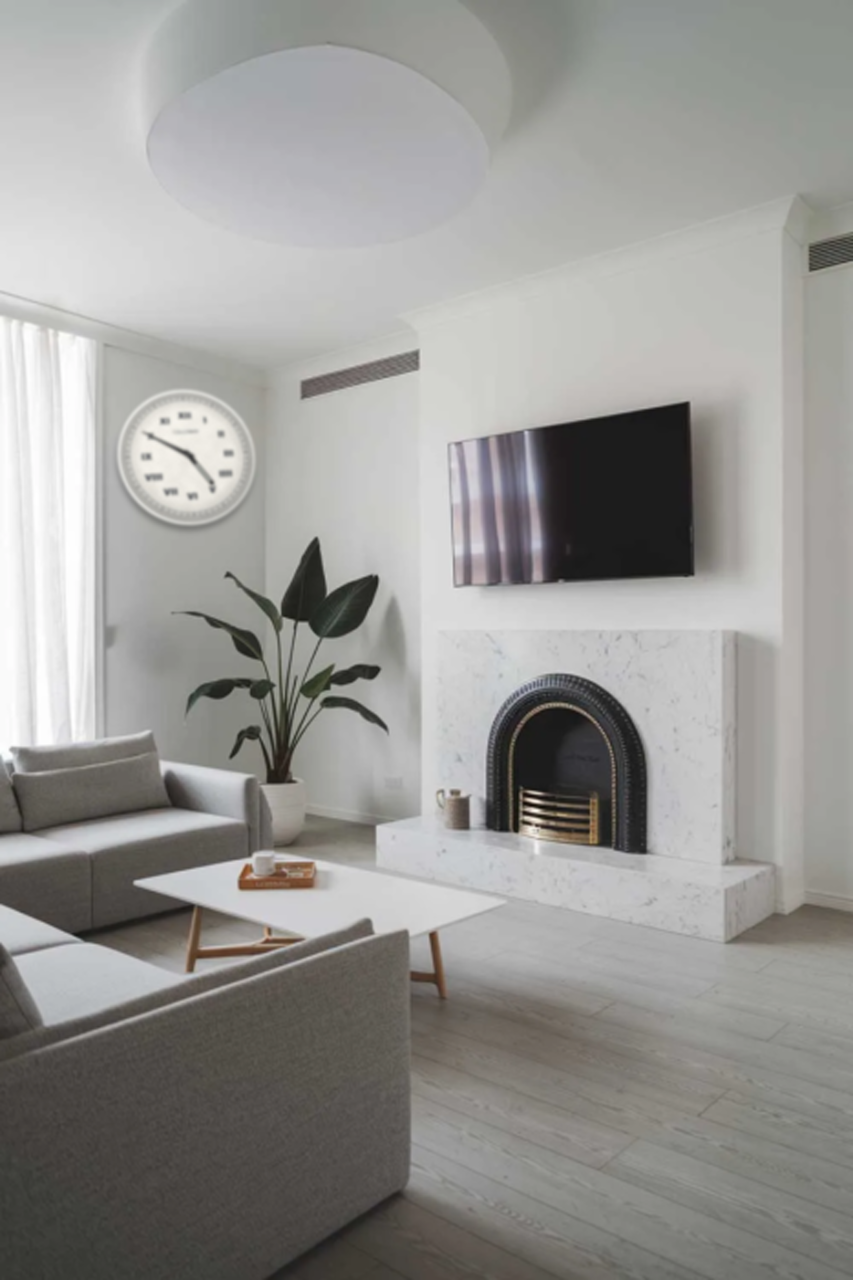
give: {"hour": 4, "minute": 50}
